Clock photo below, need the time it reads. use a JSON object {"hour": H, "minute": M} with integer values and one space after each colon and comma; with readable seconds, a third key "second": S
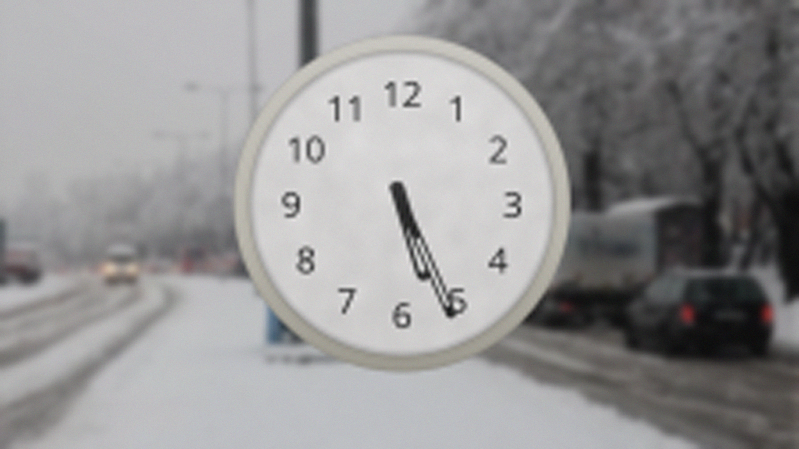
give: {"hour": 5, "minute": 26}
